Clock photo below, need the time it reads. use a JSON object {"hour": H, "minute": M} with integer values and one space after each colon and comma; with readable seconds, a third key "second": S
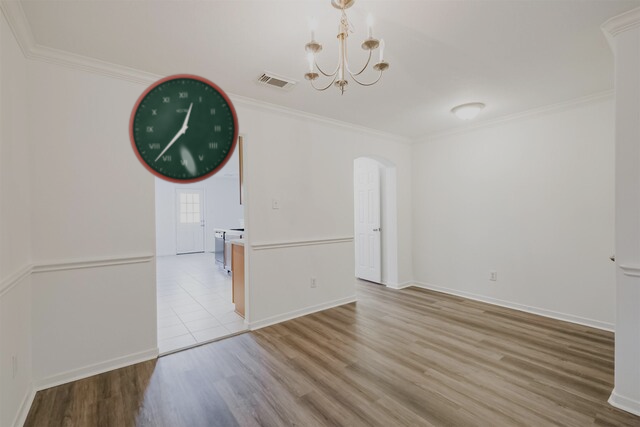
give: {"hour": 12, "minute": 37}
